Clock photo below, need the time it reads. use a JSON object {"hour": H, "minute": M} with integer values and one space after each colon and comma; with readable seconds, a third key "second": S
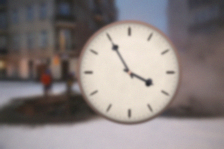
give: {"hour": 3, "minute": 55}
